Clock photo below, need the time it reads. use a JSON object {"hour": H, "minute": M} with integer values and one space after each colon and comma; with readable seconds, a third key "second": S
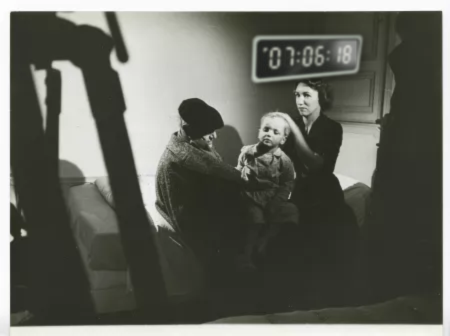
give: {"hour": 7, "minute": 6, "second": 18}
